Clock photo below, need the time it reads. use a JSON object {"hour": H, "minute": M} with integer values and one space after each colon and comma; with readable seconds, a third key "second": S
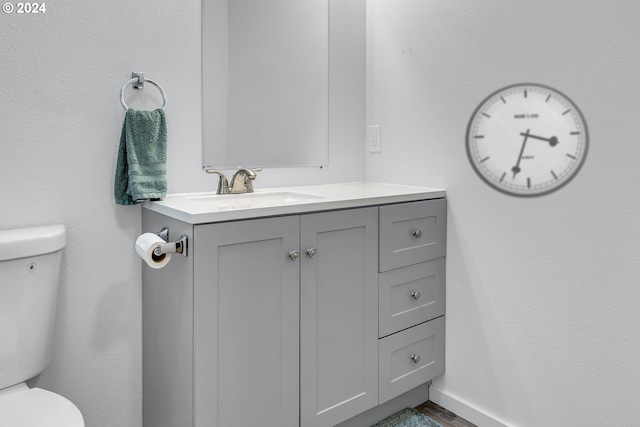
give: {"hour": 3, "minute": 33}
